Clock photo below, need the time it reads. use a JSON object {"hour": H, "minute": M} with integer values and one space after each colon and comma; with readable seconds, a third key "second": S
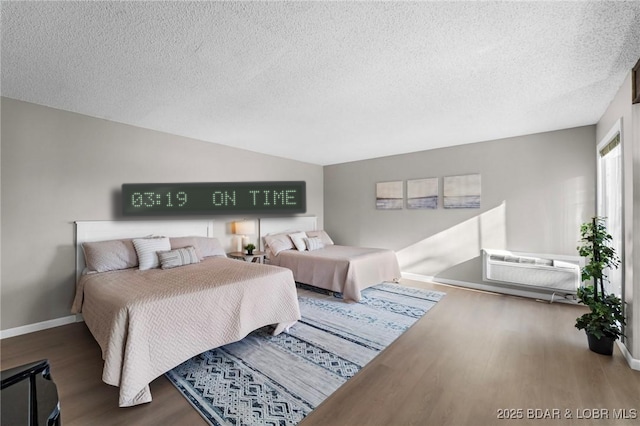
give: {"hour": 3, "minute": 19}
